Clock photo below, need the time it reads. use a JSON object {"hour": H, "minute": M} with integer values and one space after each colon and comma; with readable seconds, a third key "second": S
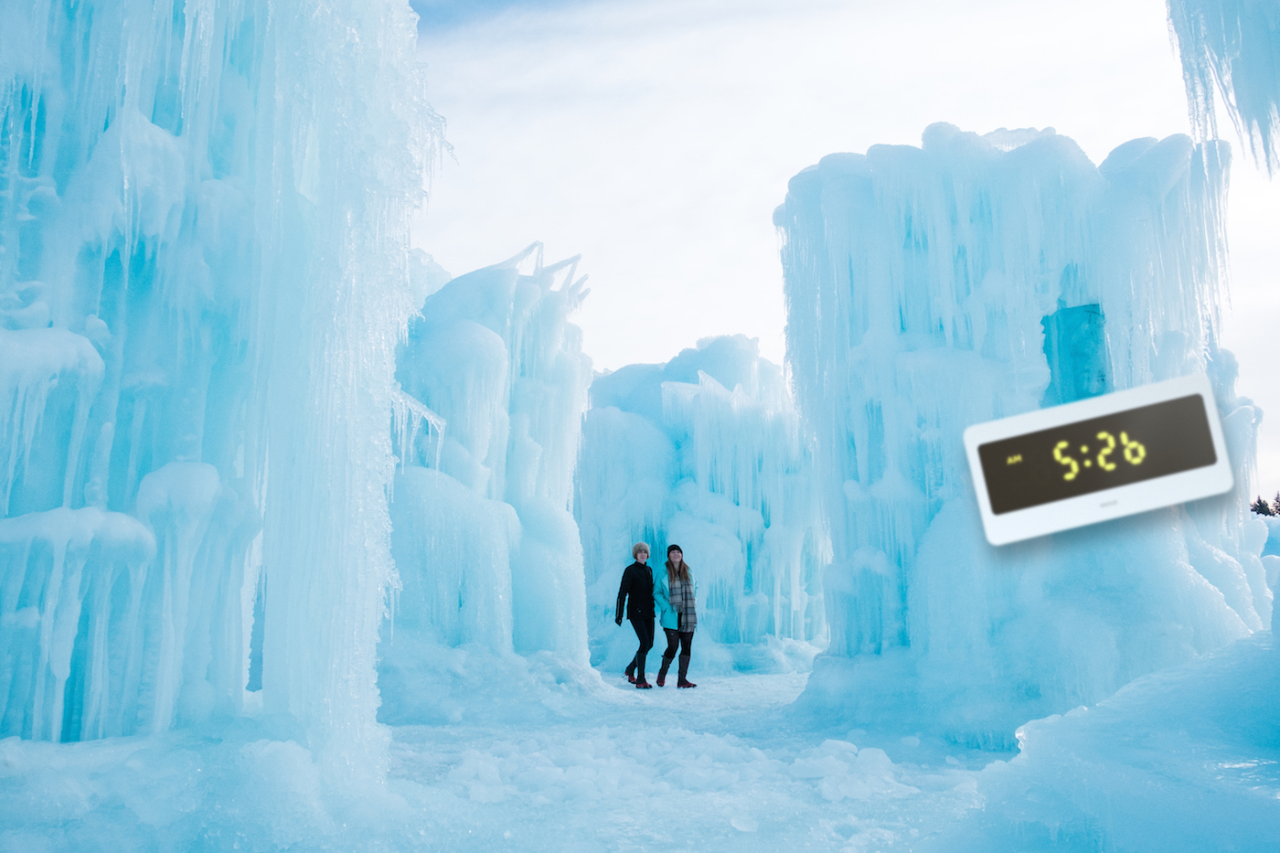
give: {"hour": 5, "minute": 26}
